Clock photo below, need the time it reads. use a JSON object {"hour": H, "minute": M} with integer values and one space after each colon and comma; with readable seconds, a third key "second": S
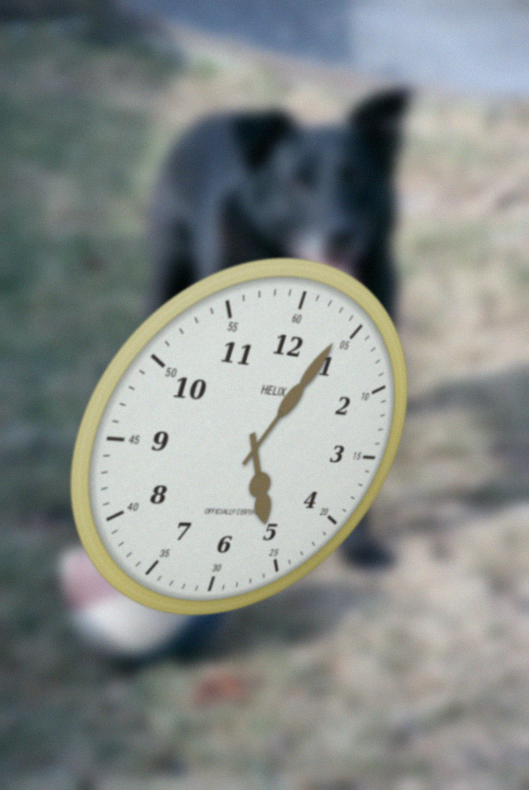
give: {"hour": 5, "minute": 4}
